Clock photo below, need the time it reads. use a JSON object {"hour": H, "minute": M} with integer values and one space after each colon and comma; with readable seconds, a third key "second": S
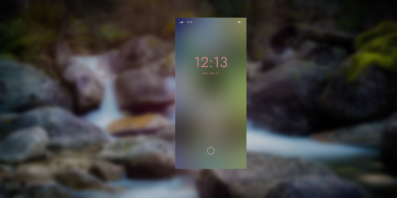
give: {"hour": 12, "minute": 13}
